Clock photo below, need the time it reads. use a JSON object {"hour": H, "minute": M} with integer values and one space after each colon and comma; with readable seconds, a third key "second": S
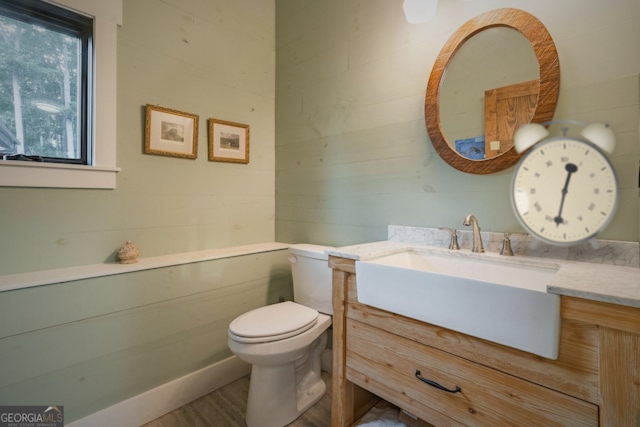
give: {"hour": 12, "minute": 32}
